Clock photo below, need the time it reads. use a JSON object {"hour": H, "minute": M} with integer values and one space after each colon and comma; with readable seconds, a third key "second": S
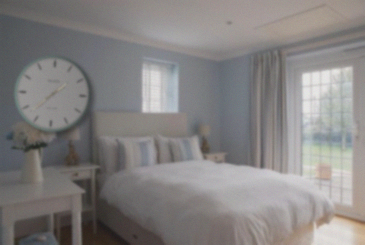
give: {"hour": 1, "minute": 38}
